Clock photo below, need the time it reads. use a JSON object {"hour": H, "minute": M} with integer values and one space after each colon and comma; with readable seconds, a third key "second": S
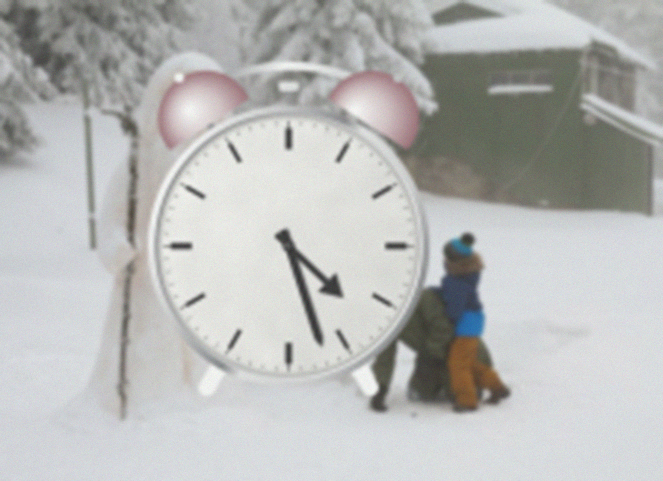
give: {"hour": 4, "minute": 27}
